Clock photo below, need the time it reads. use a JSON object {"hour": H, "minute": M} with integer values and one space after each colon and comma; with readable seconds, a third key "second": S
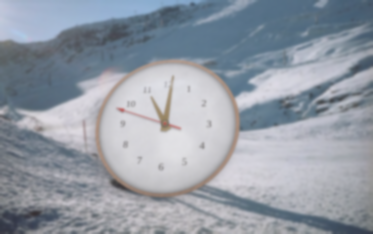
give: {"hour": 11, "minute": 0, "second": 48}
